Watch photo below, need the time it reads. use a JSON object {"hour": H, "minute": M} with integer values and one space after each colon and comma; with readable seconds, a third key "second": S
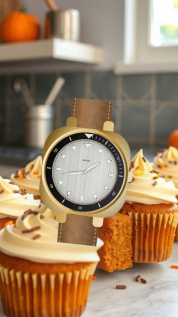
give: {"hour": 1, "minute": 43}
